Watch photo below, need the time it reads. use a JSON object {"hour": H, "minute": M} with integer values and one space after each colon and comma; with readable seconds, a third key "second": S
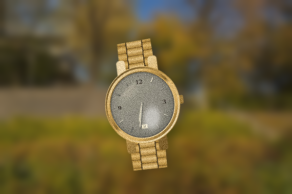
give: {"hour": 6, "minute": 32}
